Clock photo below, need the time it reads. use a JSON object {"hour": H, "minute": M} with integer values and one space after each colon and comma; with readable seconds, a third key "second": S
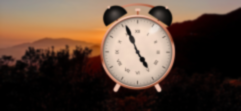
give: {"hour": 4, "minute": 56}
